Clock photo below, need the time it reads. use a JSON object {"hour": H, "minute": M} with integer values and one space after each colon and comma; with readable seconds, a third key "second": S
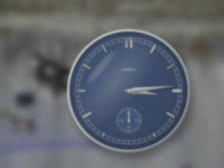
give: {"hour": 3, "minute": 14}
